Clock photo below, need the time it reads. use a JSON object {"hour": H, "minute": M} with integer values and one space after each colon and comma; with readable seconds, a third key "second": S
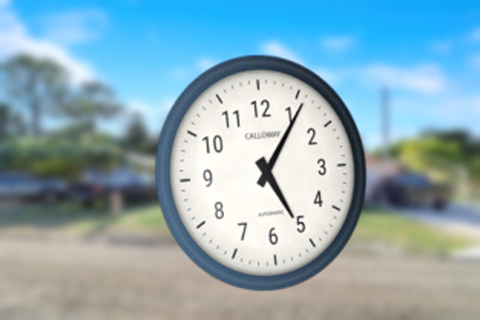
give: {"hour": 5, "minute": 6}
